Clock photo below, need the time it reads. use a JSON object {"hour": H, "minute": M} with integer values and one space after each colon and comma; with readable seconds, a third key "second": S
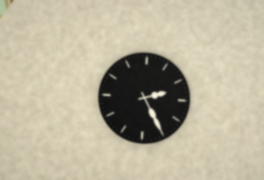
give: {"hour": 2, "minute": 25}
